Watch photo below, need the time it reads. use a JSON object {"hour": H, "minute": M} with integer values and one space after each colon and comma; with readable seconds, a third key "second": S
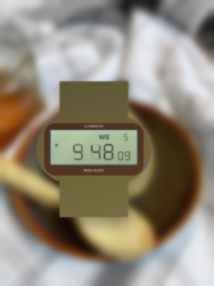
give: {"hour": 9, "minute": 48}
